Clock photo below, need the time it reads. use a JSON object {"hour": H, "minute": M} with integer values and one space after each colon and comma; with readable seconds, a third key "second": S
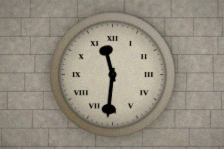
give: {"hour": 11, "minute": 31}
